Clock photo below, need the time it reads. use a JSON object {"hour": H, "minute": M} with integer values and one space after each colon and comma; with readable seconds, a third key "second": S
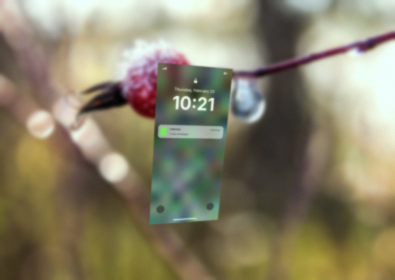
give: {"hour": 10, "minute": 21}
